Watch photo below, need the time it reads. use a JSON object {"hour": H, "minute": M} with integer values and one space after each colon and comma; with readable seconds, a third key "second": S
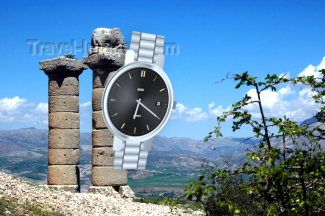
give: {"hour": 6, "minute": 20}
